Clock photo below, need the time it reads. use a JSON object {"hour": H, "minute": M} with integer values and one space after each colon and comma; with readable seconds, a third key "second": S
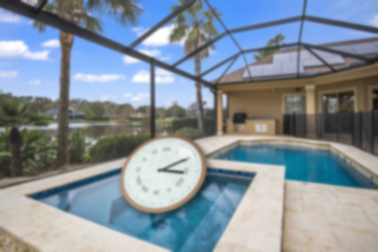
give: {"hour": 3, "minute": 10}
